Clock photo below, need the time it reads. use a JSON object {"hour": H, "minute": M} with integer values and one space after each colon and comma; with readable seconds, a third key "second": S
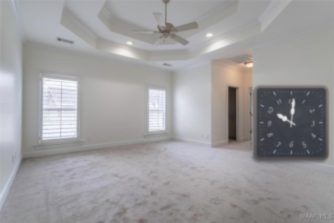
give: {"hour": 10, "minute": 1}
